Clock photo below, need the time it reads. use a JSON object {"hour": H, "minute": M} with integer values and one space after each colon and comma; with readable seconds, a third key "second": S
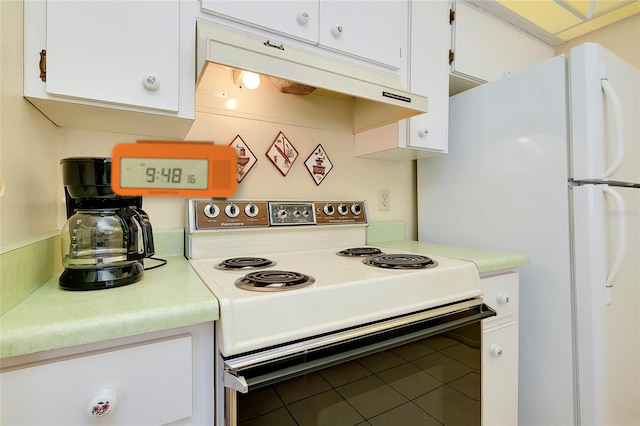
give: {"hour": 9, "minute": 48}
